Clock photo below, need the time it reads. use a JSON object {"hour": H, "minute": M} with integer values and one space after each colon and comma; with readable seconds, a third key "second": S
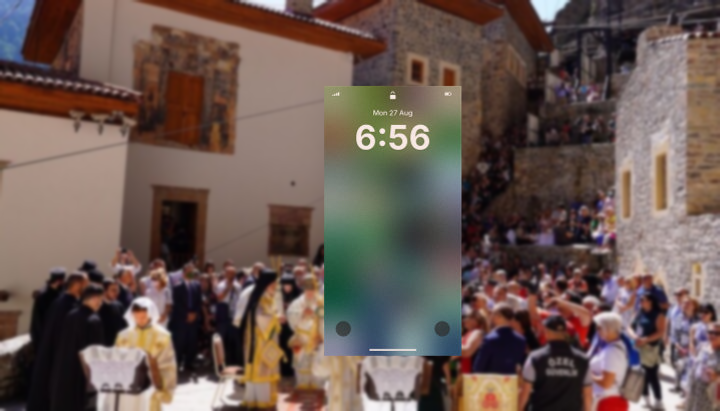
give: {"hour": 6, "minute": 56}
